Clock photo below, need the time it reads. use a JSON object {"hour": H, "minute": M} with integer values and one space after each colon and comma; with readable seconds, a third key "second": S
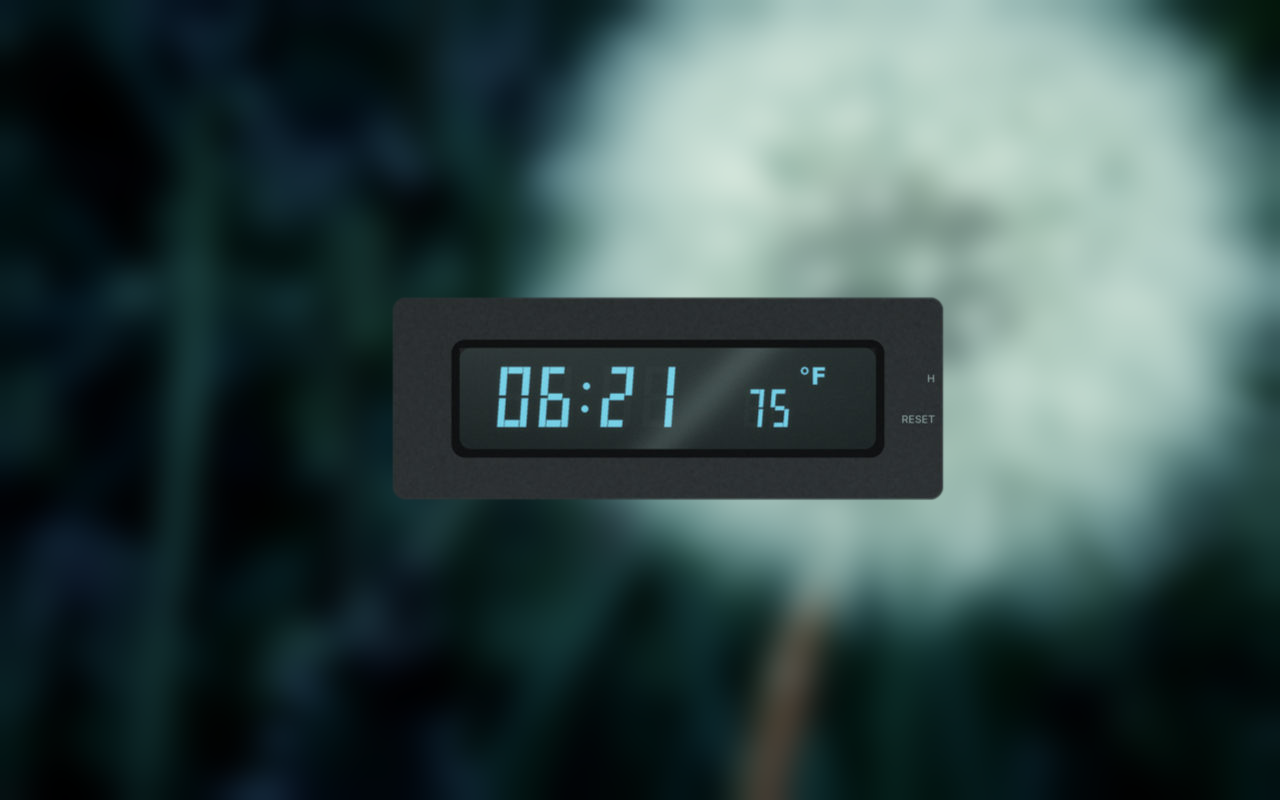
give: {"hour": 6, "minute": 21}
